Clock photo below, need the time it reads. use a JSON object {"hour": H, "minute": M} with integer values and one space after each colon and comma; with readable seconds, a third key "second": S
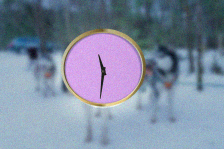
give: {"hour": 11, "minute": 31}
